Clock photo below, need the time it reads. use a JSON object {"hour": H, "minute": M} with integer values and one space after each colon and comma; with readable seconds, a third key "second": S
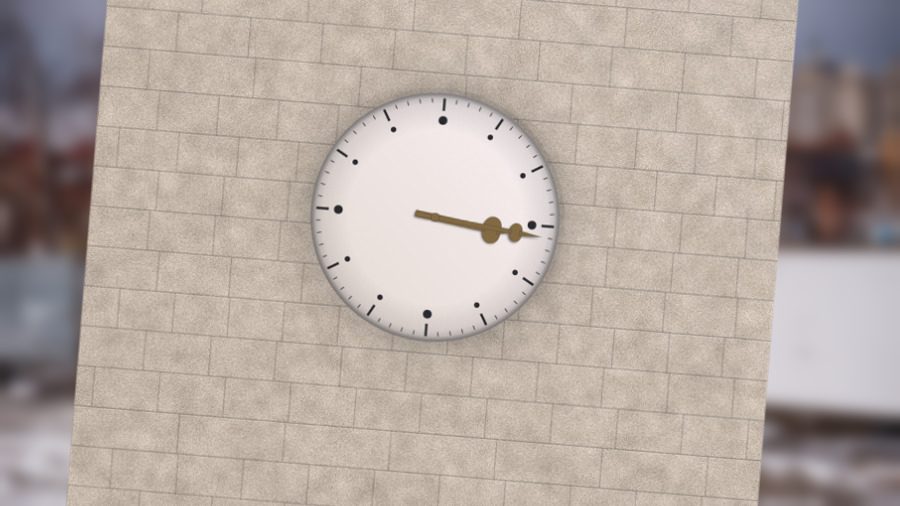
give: {"hour": 3, "minute": 16}
